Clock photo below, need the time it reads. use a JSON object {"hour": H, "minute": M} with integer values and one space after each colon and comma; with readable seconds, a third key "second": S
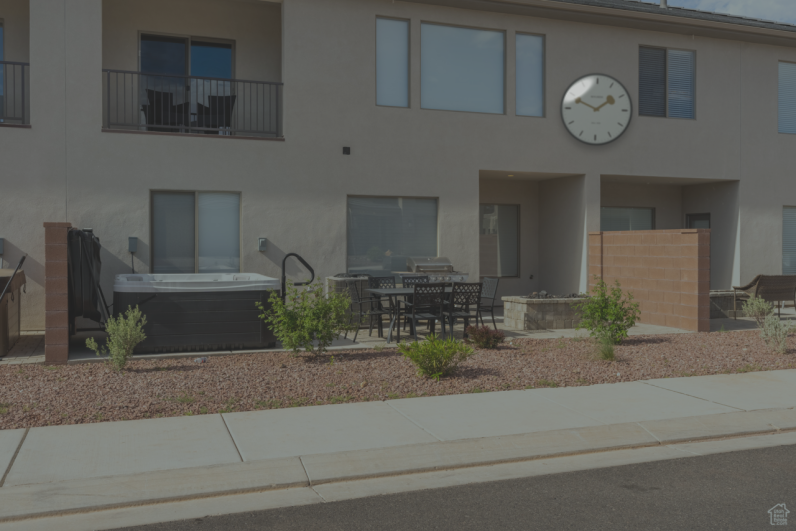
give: {"hour": 1, "minute": 49}
